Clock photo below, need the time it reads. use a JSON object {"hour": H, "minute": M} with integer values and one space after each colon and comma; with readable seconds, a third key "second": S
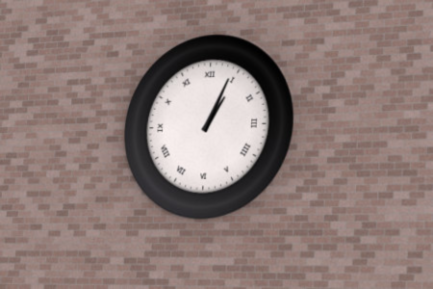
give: {"hour": 1, "minute": 4}
